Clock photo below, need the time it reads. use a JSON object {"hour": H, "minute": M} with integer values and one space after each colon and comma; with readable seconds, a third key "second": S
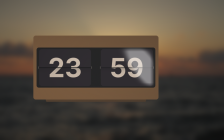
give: {"hour": 23, "minute": 59}
